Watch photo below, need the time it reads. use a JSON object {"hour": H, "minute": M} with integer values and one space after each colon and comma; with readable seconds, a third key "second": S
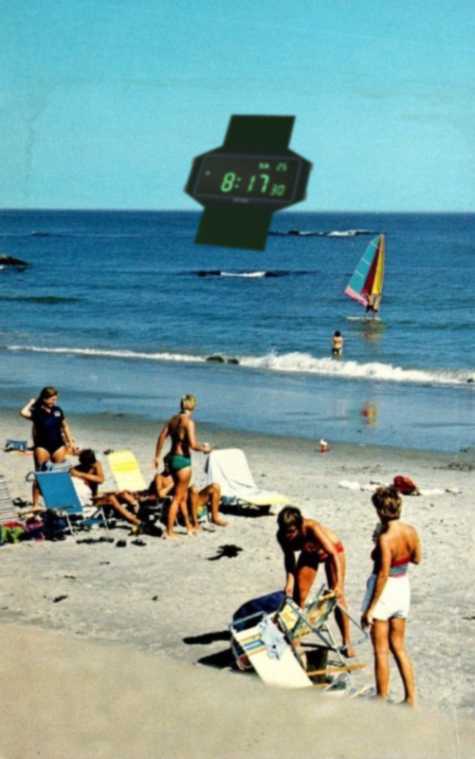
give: {"hour": 8, "minute": 17}
